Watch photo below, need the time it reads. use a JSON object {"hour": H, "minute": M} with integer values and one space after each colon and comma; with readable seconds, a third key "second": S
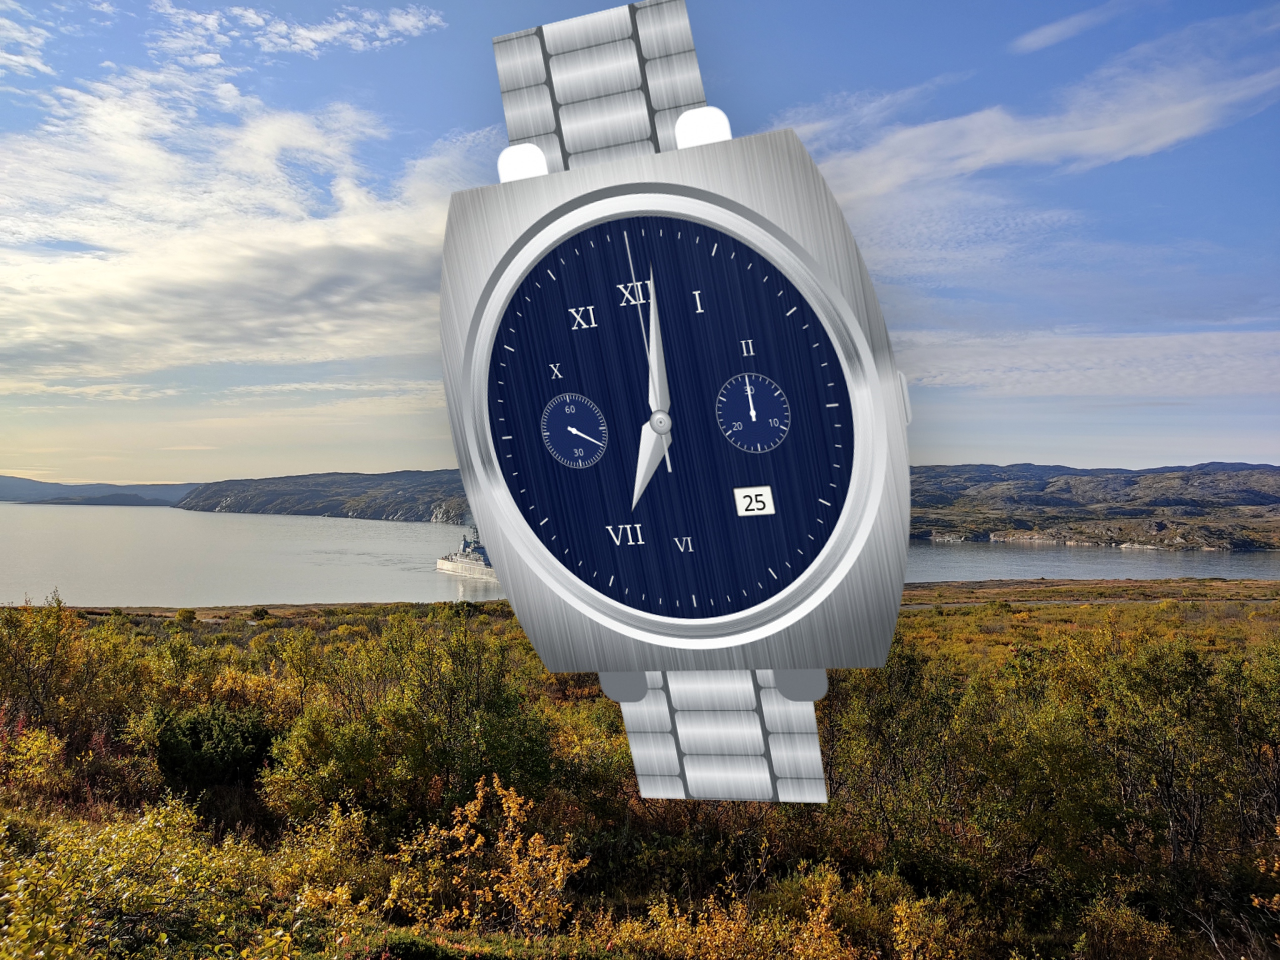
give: {"hour": 7, "minute": 1, "second": 20}
